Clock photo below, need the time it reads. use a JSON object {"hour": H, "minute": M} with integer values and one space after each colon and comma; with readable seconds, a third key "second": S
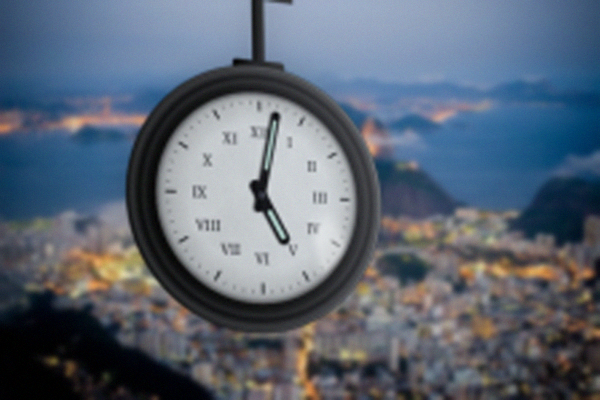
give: {"hour": 5, "minute": 2}
